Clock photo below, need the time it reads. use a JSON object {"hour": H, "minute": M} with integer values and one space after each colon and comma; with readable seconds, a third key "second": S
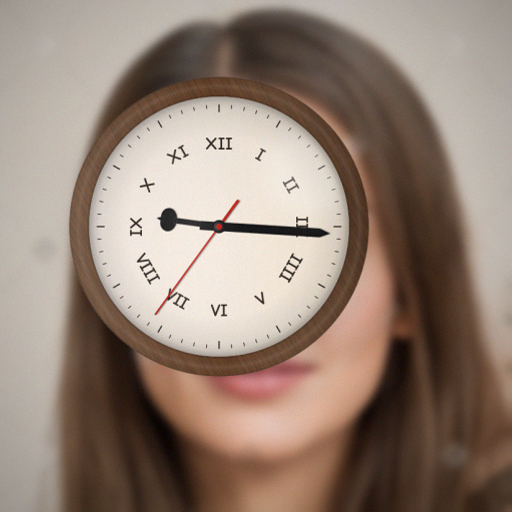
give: {"hour": 9, "minute": 15, "second": 36}
